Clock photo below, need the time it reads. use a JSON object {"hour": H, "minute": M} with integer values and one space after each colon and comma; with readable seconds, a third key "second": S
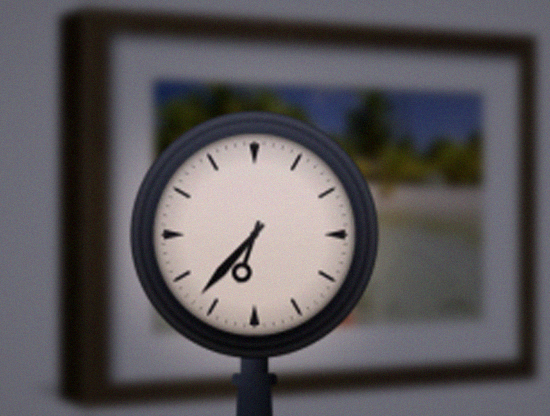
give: {"hour": 6, "minute": 37}
